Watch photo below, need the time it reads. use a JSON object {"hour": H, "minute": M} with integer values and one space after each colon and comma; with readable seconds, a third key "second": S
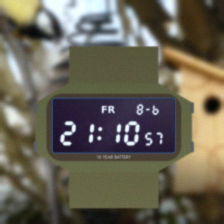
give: {"hour": 21, "minute": 10, "second": 57}
